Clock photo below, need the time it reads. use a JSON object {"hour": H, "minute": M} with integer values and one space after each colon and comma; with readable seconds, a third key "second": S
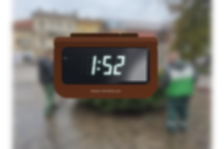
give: {"hour": 1, "minute": 52}
